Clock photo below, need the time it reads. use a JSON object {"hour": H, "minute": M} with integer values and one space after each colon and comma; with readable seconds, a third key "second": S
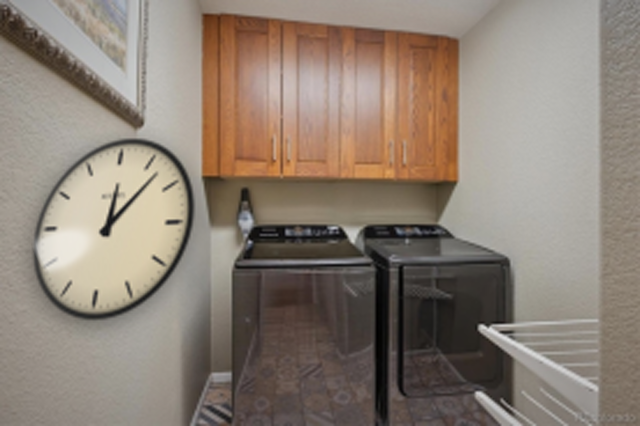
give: {"hour": 12, "minute": 7}
